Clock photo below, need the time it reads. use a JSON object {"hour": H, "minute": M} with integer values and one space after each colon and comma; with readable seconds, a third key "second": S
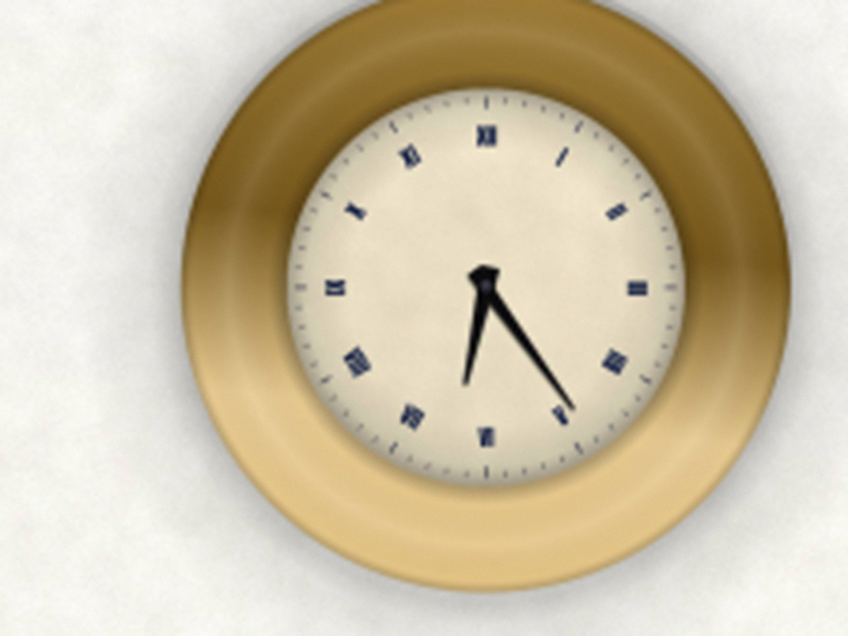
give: {"hour": 6, "minute": 24}
